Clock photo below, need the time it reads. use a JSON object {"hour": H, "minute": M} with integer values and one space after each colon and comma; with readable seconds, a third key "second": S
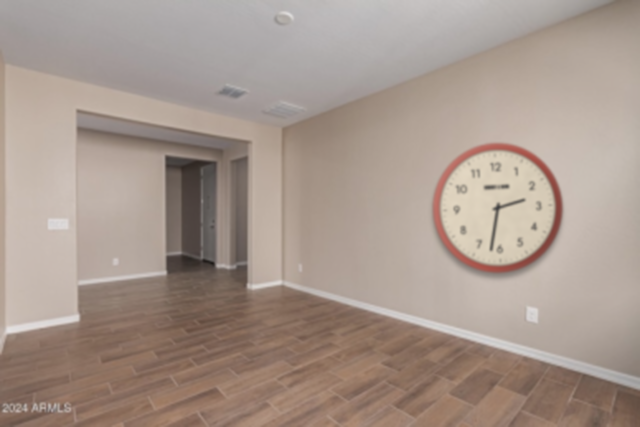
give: {"hour": 2, "minute": 32}
